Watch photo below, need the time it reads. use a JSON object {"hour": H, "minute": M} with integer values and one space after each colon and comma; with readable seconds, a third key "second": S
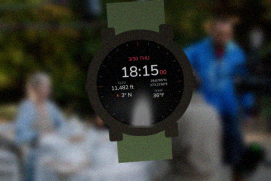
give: {"hour": 18, "minute": 15}
